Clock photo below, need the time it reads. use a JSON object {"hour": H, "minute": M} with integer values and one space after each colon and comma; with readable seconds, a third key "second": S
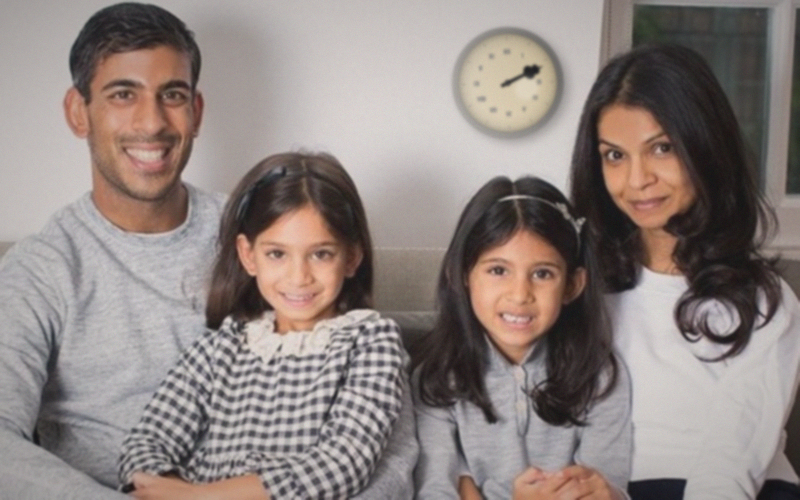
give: {"hour": 2, "minute": 11}
